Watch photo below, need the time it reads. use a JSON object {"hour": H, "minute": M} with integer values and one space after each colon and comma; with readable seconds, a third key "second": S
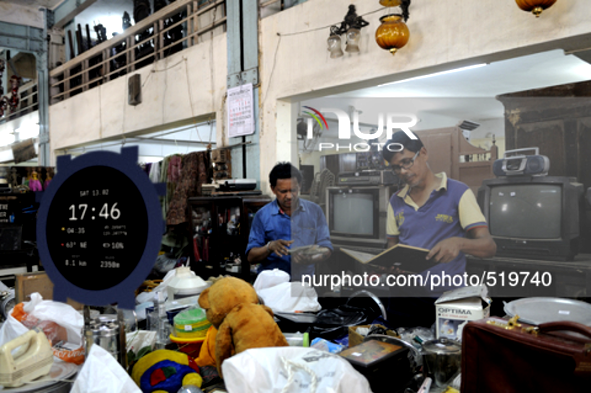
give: {"hour": 17, "minute": 46}
